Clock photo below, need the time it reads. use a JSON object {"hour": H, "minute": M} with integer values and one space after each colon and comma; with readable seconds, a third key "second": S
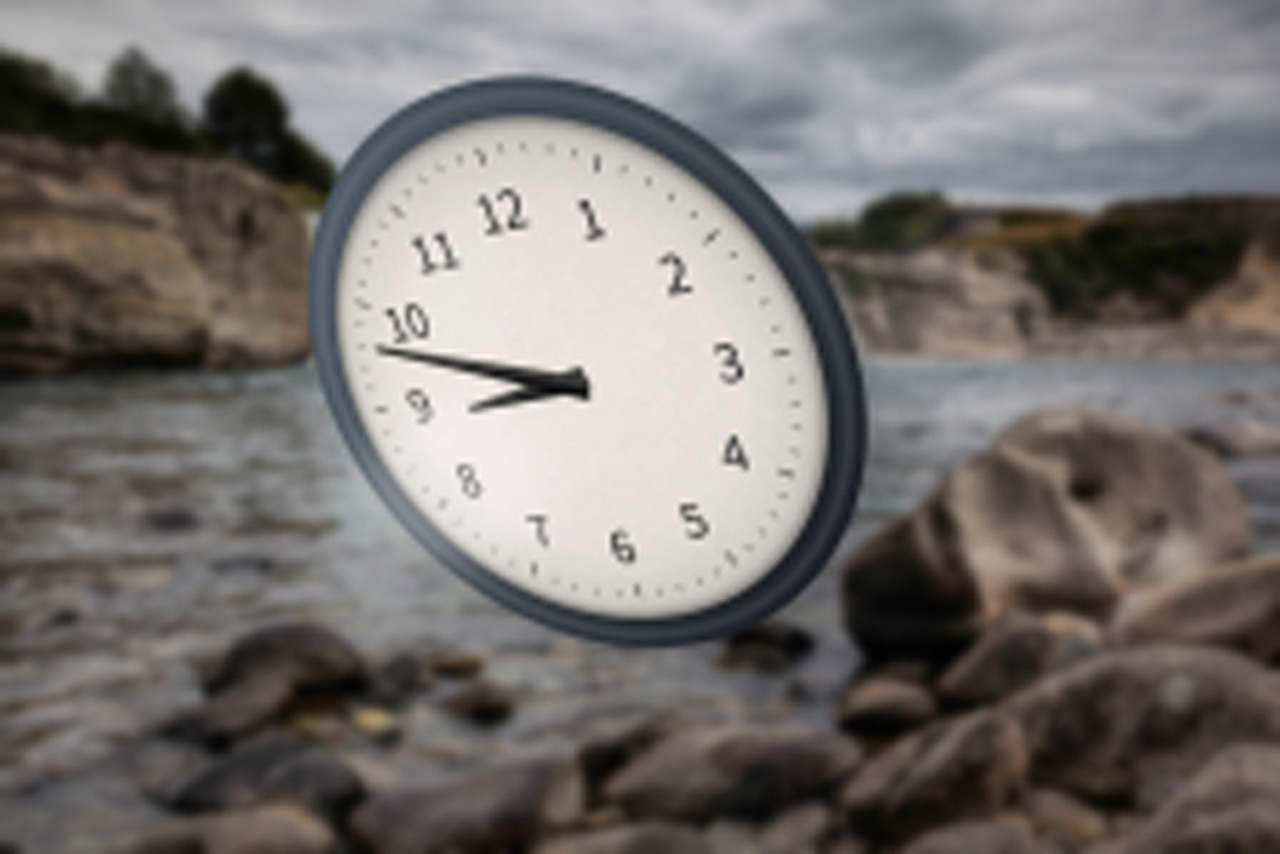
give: {"hour": 8, "minute": 48}
